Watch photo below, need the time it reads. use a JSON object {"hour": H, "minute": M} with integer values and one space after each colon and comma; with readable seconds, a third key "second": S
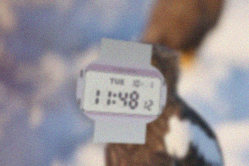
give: {"hour": 11, "minute": 48}
